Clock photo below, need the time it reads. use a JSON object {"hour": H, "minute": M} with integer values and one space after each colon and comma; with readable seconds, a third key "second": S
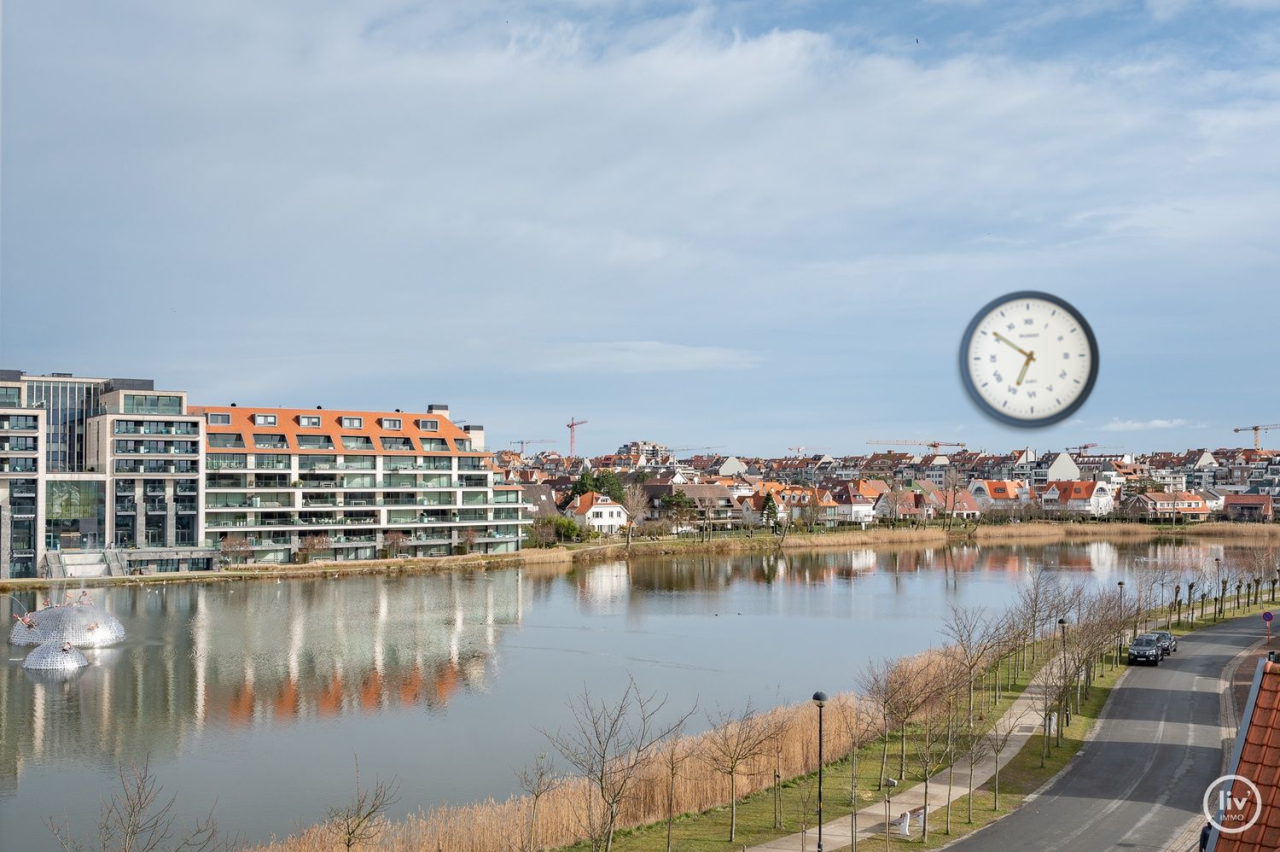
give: {"hour": 6, "minute": 51}
